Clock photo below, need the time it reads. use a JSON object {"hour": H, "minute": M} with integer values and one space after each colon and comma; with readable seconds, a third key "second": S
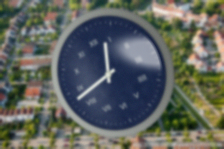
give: {"hour": 12, "minute": 43}
